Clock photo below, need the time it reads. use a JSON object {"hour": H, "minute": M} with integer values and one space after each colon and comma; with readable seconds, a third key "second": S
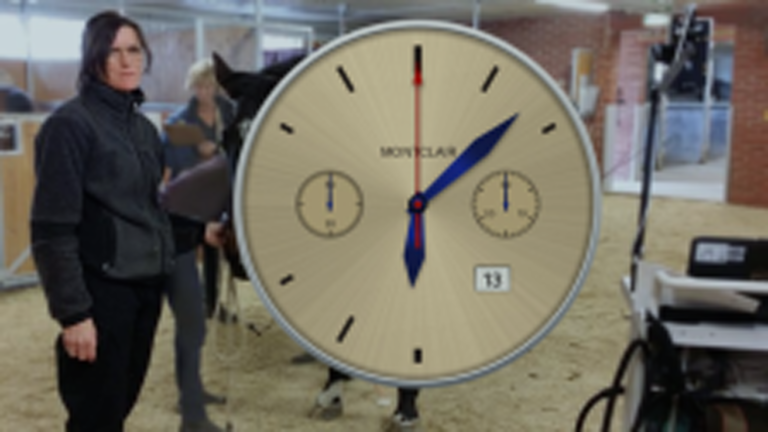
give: {"hour": 6, "minute": 8}
